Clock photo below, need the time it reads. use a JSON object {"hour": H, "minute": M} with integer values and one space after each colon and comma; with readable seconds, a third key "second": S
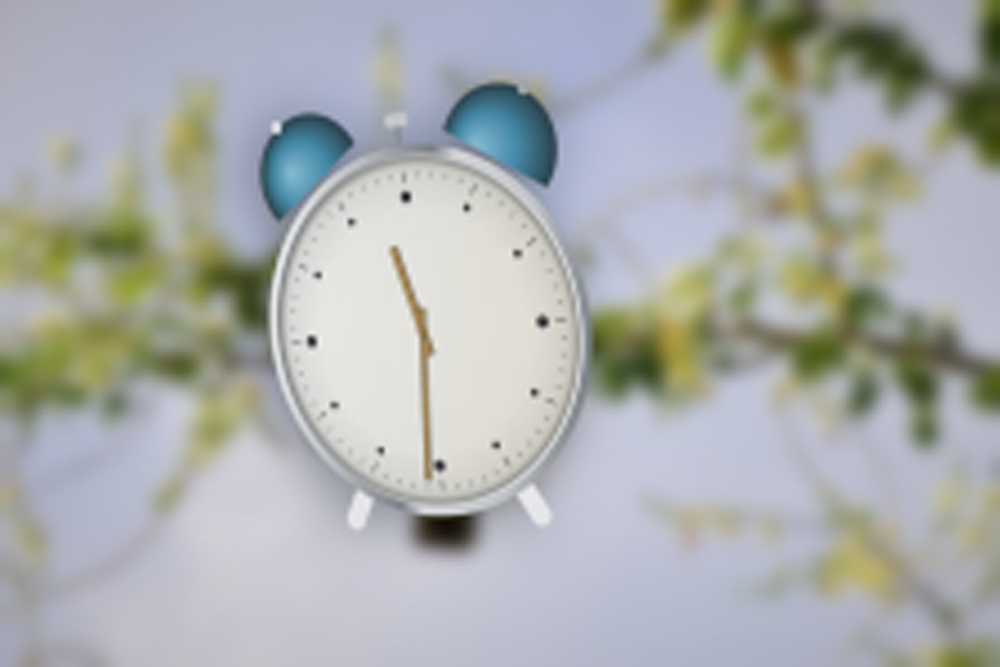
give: {"hour": 11, "minute": 31}
